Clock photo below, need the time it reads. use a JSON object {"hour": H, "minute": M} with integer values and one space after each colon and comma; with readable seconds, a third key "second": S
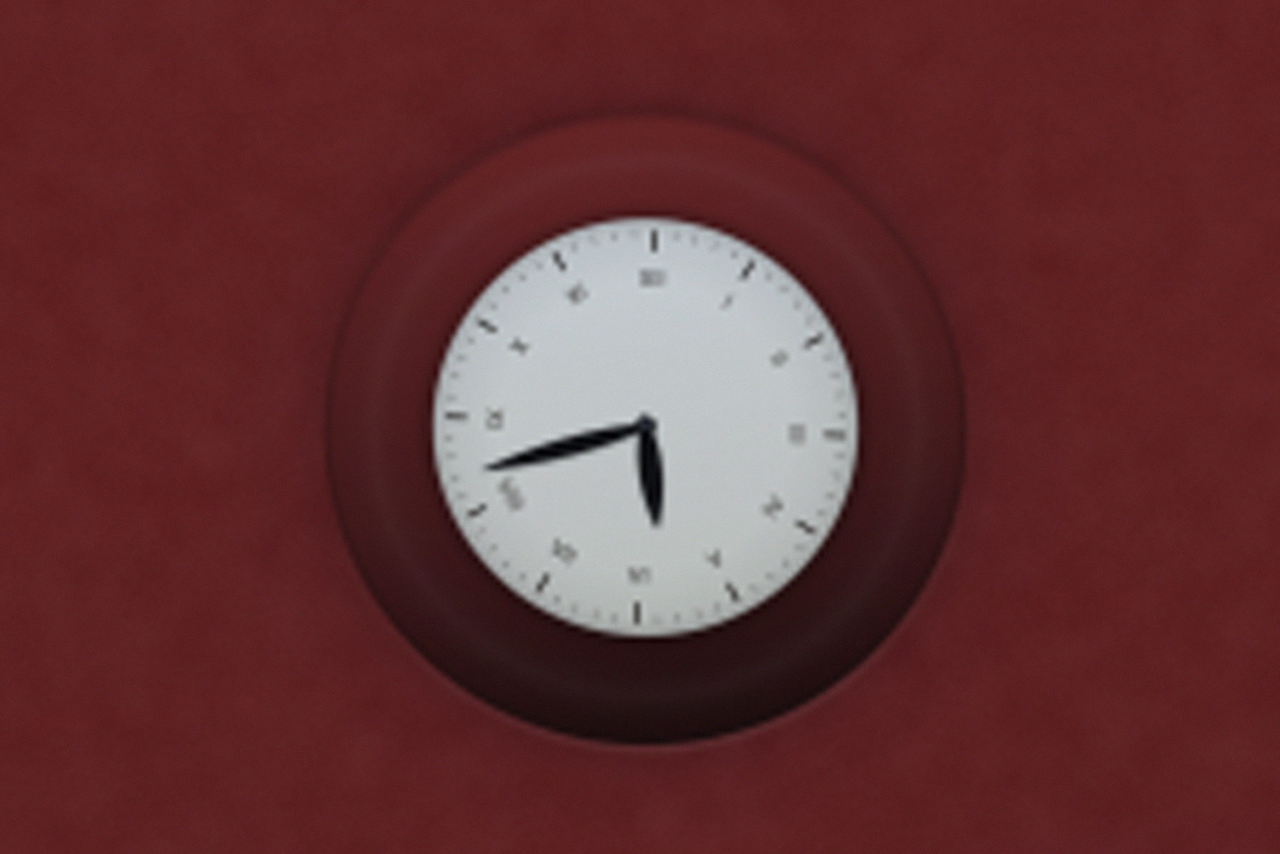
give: {"hour": 5, "minute": 42}
